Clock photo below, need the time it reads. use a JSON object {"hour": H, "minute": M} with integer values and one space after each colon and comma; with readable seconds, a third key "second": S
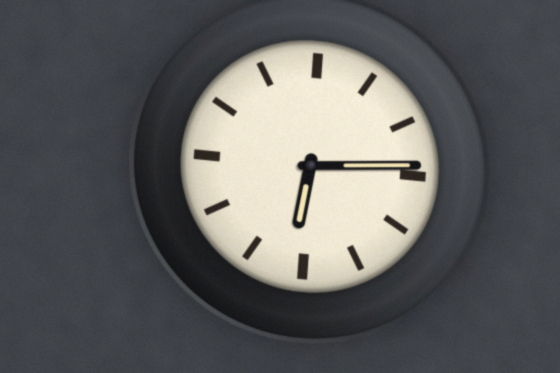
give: {"hour": 6, "minute": 14}
